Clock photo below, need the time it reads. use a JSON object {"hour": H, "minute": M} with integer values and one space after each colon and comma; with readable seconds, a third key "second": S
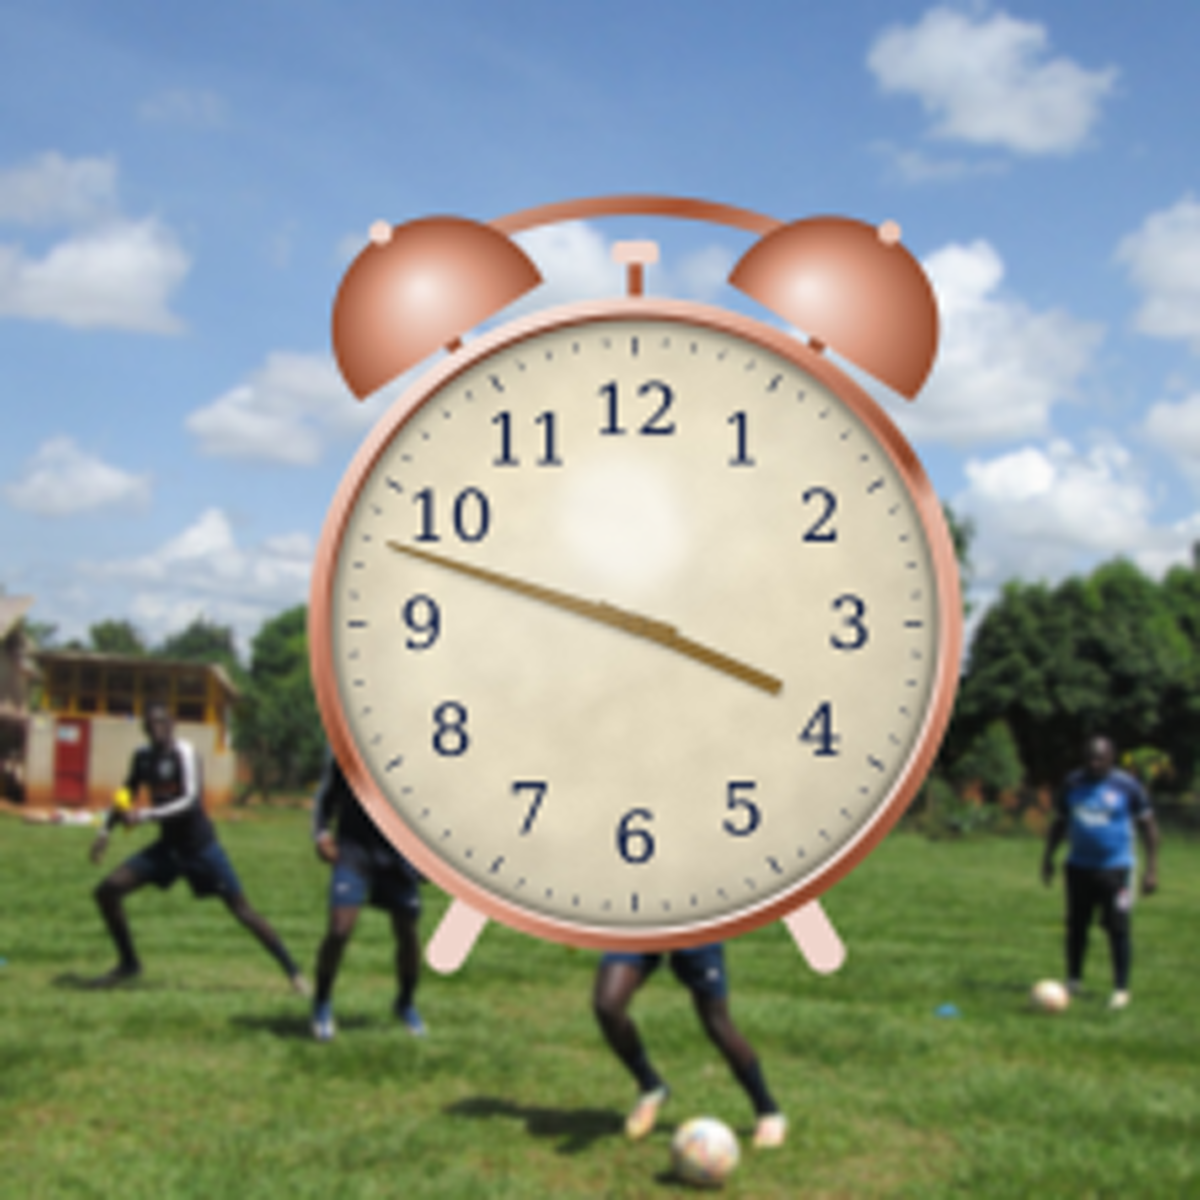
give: {"hour": 3, "minute": 48}
